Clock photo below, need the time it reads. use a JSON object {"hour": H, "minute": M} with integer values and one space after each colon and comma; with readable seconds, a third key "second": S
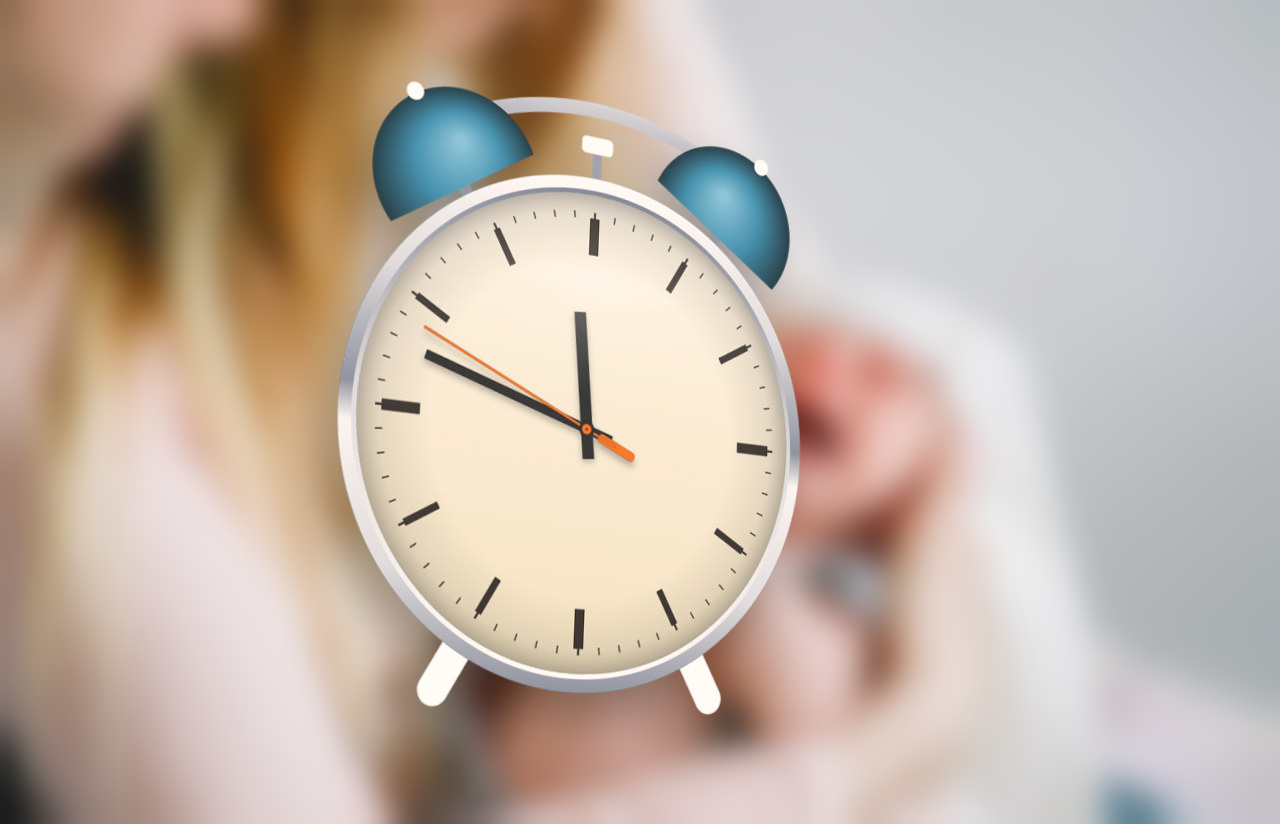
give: {"hour": 11, "minute": 47, "second": 49}
